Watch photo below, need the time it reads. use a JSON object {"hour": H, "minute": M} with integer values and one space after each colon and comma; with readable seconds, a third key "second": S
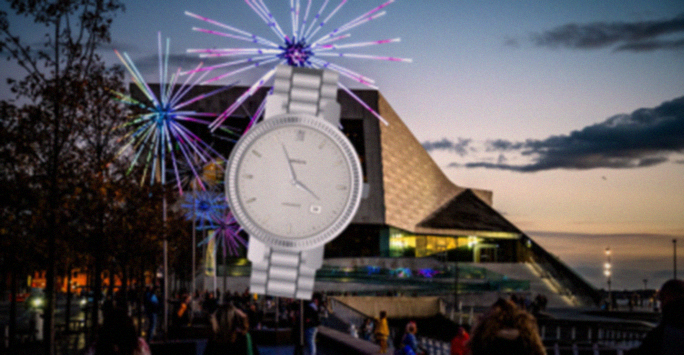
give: {"hour": 3, "minute": 56}
